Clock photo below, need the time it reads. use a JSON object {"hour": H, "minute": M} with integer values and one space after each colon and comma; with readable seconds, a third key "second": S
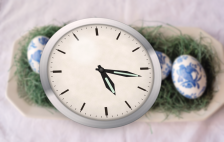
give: {"hour": 5, "minute": 17}
